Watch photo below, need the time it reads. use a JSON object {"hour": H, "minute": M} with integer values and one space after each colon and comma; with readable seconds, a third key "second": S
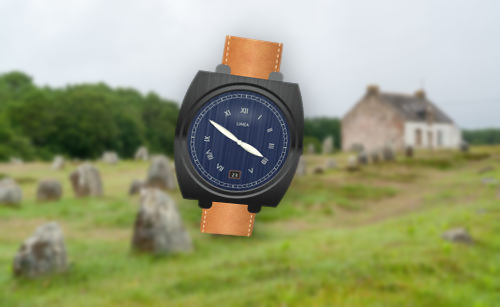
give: {"hour": 3, "minute": 50}
